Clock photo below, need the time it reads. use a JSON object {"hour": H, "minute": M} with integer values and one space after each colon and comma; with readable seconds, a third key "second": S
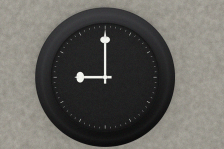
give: {"hour": 9, "minute": 0}
